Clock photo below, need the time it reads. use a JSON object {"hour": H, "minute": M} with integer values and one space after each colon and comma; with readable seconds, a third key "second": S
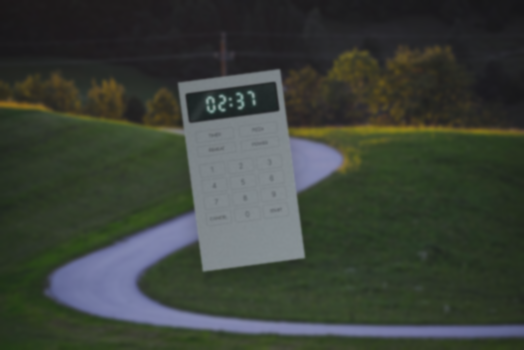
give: {"hour": 2, "minute": 37}
